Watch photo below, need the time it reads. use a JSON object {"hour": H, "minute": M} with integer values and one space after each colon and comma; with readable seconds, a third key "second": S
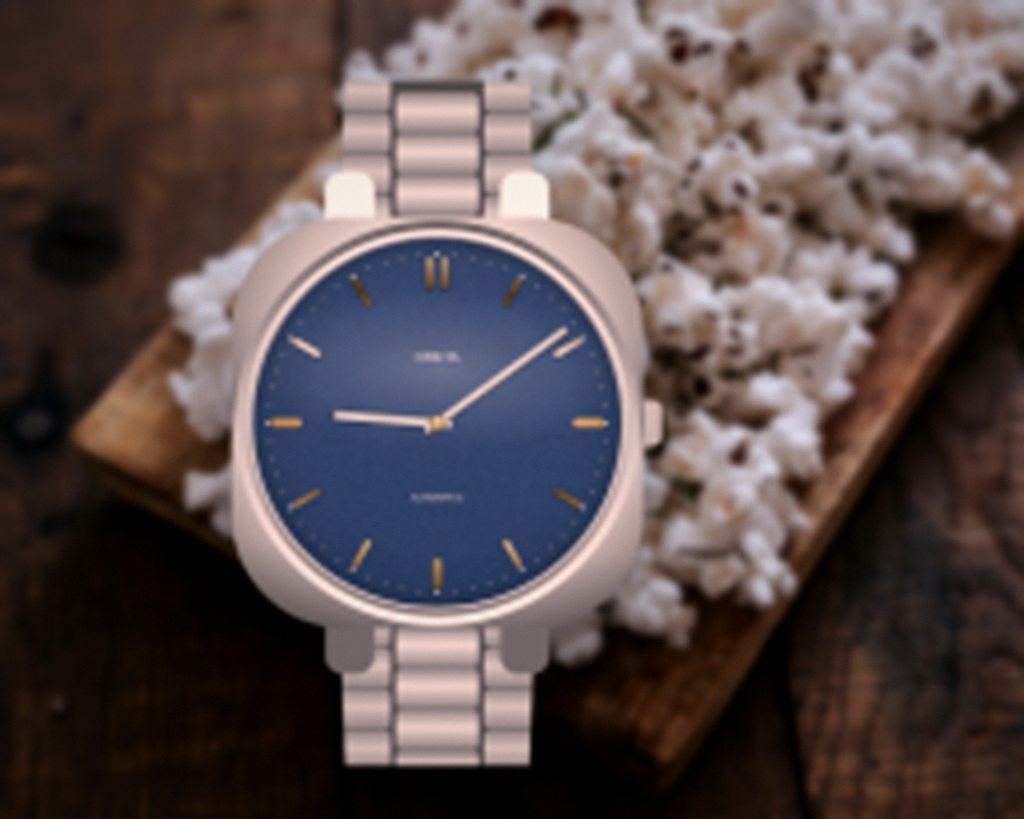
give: {"hour": 9, "minute": 9}
